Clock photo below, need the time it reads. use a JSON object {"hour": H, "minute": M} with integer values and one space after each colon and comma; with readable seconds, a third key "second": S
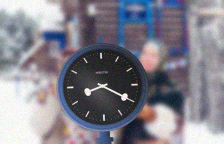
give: {"hour": 8, "minute": 20}
